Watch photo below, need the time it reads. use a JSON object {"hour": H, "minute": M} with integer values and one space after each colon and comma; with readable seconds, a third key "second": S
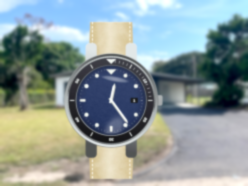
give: {"hour": 12, "minute": 24}
